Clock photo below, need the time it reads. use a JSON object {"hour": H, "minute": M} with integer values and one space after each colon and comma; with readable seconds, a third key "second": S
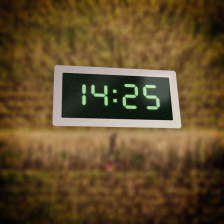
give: {"hour": 14, "minute": 25}
